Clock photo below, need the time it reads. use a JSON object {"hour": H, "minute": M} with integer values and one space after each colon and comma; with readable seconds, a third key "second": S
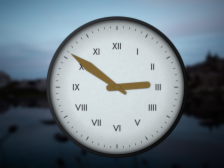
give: {"hour": 2, "minute": 51}
